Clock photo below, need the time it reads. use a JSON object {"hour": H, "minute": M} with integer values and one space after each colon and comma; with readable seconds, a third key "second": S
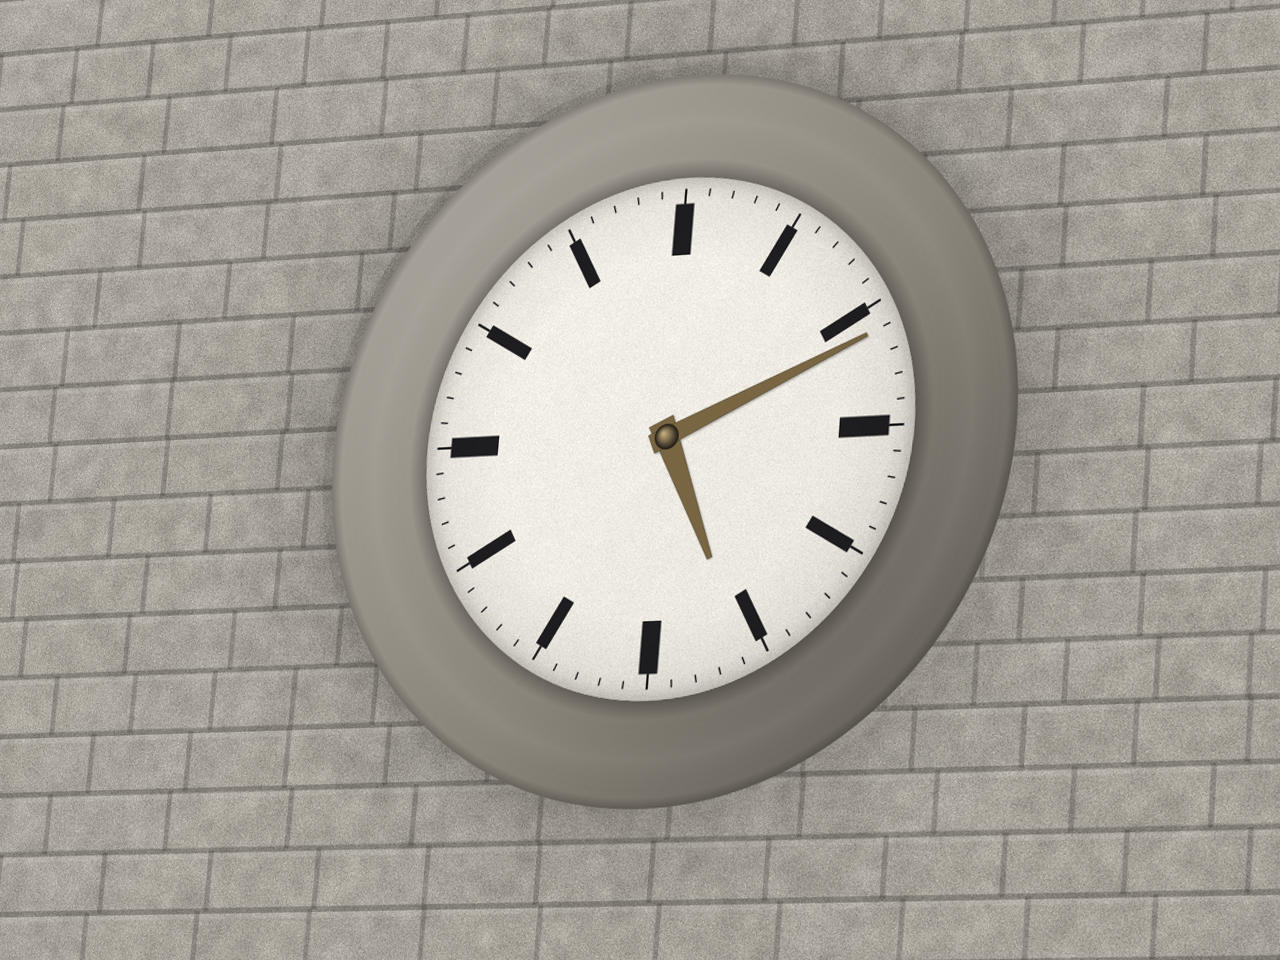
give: {"hour": 5, "minute": 11}
